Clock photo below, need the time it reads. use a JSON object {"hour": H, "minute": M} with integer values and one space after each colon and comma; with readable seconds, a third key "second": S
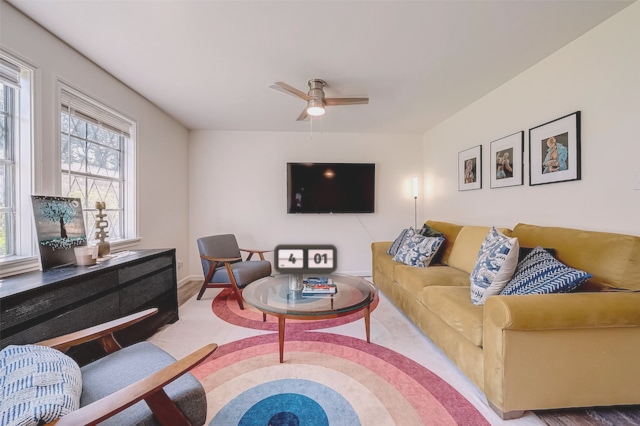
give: {"hour": 4, "minute": 1}
